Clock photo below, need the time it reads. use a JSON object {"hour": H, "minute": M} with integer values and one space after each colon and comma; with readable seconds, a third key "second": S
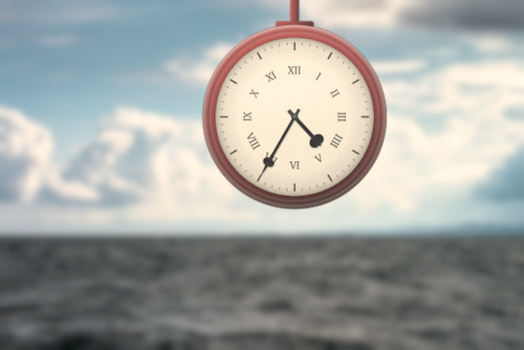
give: {"hour": 4, "minute": 35}
